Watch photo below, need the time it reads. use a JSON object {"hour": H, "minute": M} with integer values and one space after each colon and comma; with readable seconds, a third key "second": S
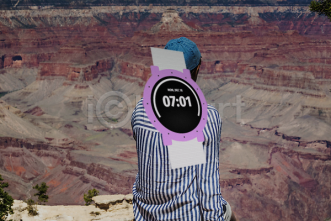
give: {"hour": 7, "minute": 1}
